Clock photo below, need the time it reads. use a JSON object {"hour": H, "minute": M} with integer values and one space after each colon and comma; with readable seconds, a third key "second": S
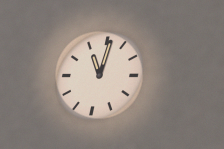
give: {"hour": 11, "minute": 1}
